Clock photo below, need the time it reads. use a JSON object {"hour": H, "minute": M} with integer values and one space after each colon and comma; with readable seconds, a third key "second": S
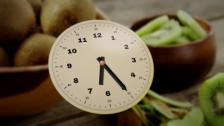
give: {"hour": 6, "minute": 25}
